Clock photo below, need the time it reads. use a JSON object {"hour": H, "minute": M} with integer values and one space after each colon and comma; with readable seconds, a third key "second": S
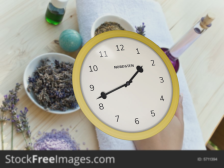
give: {"hour": 1, "minute": 42}
